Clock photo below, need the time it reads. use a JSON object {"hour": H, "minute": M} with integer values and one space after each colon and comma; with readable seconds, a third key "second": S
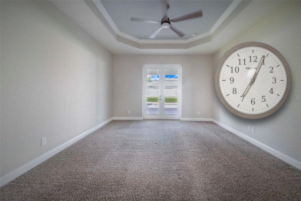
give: {"hour": 7, "minute": 4}
